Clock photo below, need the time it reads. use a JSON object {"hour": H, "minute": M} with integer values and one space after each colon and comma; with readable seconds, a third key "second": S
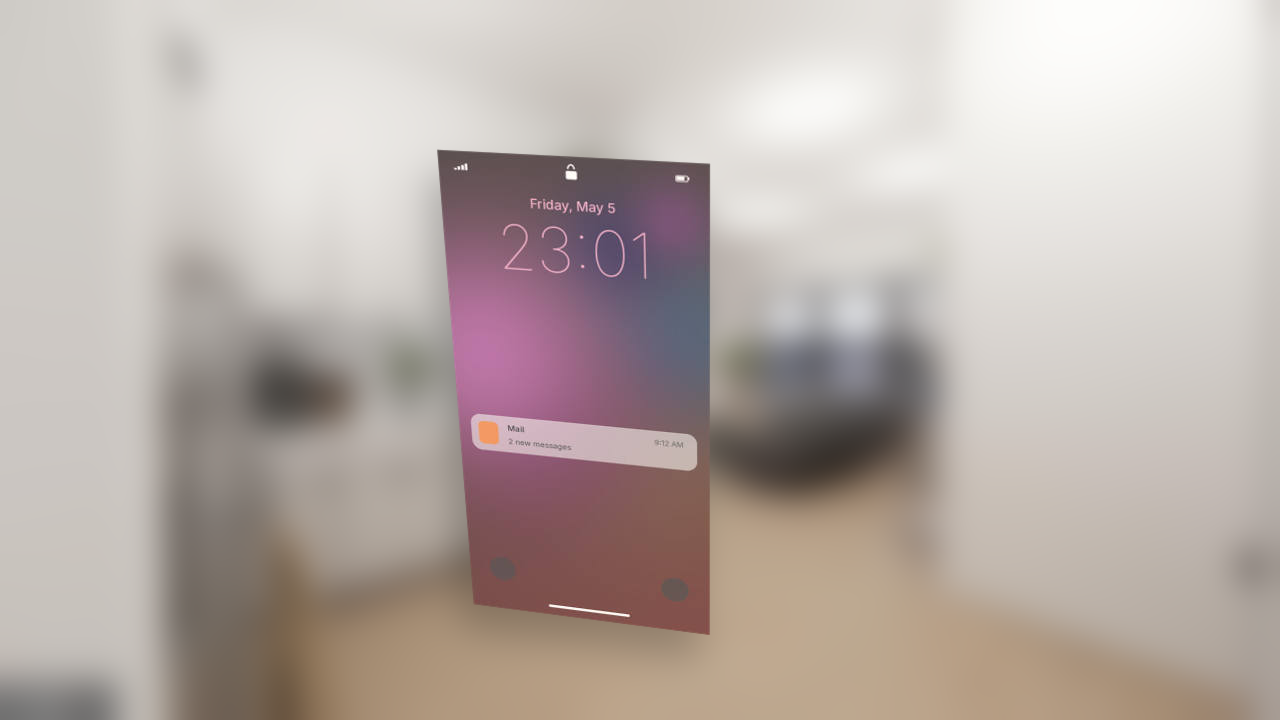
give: {"hour": 23, "minute": 1}
